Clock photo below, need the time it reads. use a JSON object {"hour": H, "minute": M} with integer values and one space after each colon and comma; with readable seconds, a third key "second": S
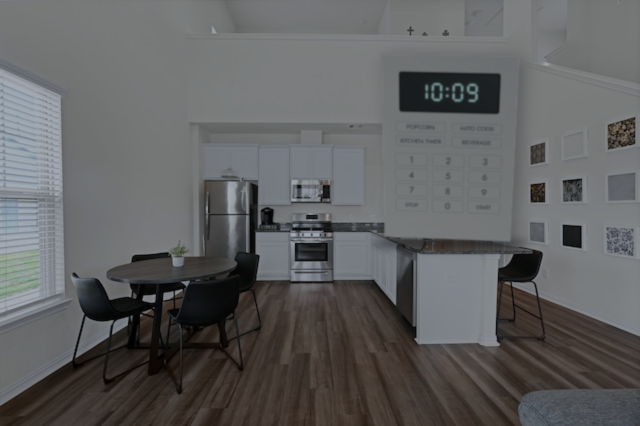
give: {"hour": 10, "minute": 9}
